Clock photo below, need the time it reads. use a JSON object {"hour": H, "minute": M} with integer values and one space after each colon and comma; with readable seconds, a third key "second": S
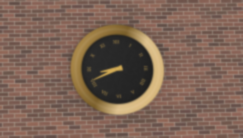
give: {"hour": 8, "minute": 41}
